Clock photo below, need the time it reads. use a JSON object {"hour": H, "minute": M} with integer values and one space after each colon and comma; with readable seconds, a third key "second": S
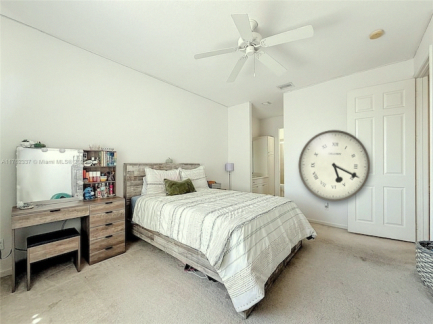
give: {"hour": 5, "minute": 19}
